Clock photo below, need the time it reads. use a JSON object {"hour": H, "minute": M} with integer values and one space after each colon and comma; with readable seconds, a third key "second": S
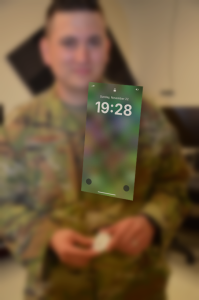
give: {"hour": 19, "minute": 28}
